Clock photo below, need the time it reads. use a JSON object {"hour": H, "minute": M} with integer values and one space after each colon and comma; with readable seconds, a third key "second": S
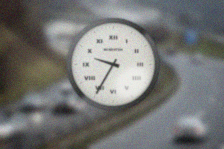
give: {"hour": 9, "minute": 35}
